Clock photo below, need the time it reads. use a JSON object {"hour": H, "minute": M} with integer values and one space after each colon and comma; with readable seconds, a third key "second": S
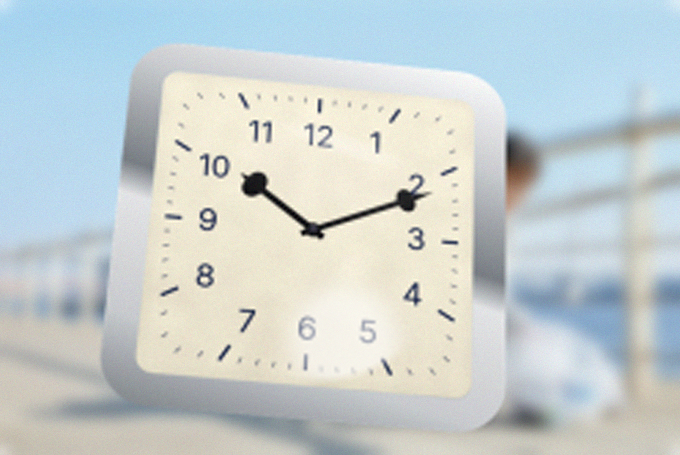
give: {"hour": 10, "minute": 11}
